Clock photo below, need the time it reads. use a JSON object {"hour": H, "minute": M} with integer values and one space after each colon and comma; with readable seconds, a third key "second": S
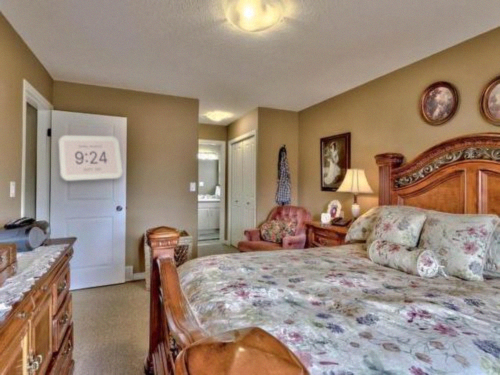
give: {"hour": 9, "minute": 24}
